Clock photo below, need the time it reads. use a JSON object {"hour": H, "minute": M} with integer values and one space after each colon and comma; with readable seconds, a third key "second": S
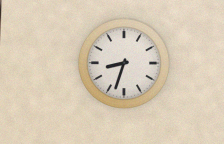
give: {"hour": 8, "minute": 33}
